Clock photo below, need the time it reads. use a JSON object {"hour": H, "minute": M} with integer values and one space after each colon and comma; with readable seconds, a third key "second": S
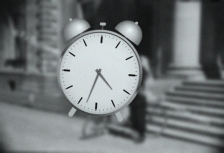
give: {"hour": 4, "minute": 33}
